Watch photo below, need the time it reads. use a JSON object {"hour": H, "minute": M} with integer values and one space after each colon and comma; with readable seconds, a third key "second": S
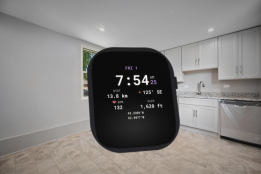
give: {"hour": 7, "minute": 54}
